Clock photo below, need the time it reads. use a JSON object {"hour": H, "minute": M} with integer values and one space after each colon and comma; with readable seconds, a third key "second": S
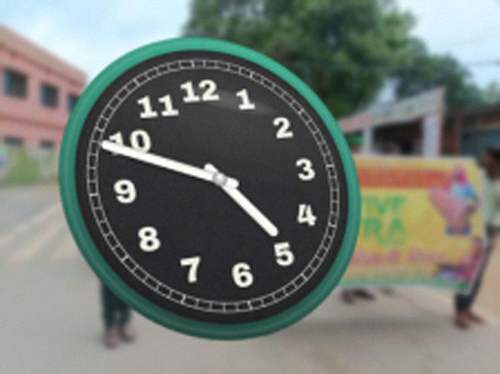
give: {"hour": 4, "minute": 49}
